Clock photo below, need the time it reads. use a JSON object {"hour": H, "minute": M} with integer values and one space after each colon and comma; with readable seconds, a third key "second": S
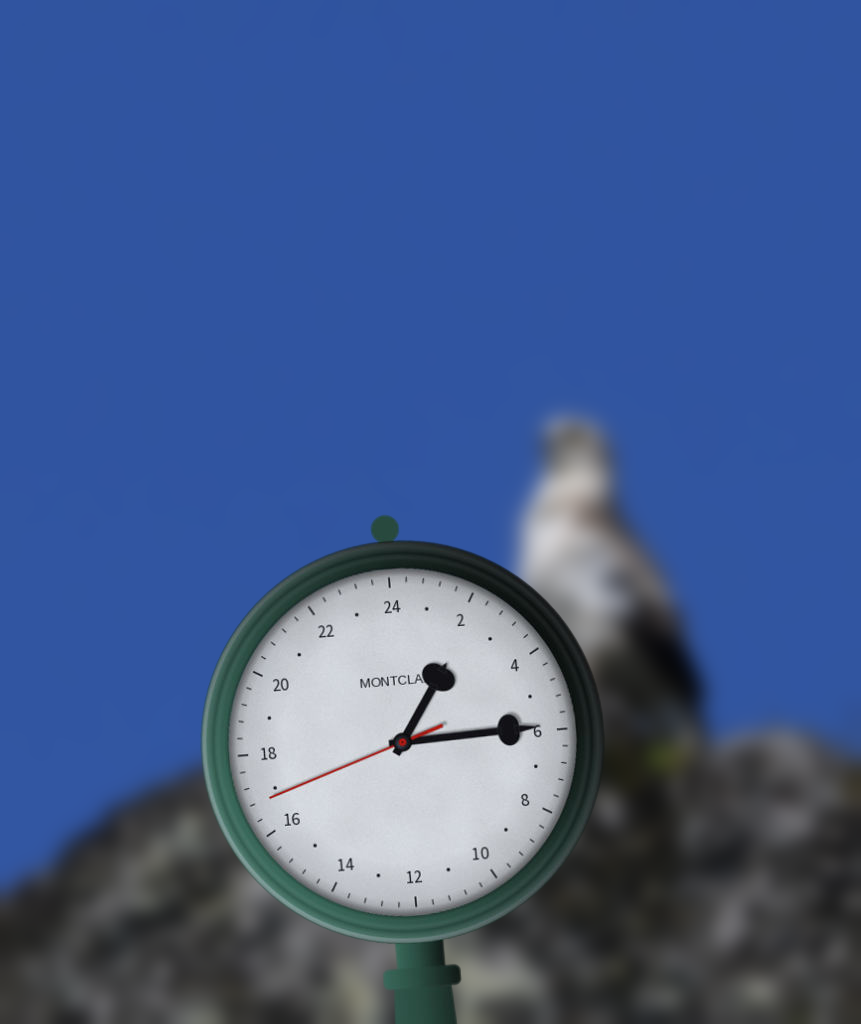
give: {"hour": 2, "minute": 14, "second": 42}
